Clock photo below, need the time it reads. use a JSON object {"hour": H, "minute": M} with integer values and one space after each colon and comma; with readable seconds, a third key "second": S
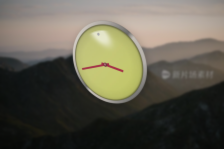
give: {"hour": 3, "minute": 44}
